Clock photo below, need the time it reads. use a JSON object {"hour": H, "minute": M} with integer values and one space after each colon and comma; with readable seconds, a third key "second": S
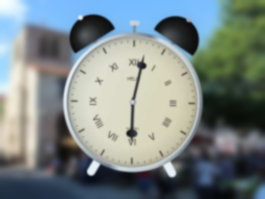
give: {"hour": 6, "minute": 2}
